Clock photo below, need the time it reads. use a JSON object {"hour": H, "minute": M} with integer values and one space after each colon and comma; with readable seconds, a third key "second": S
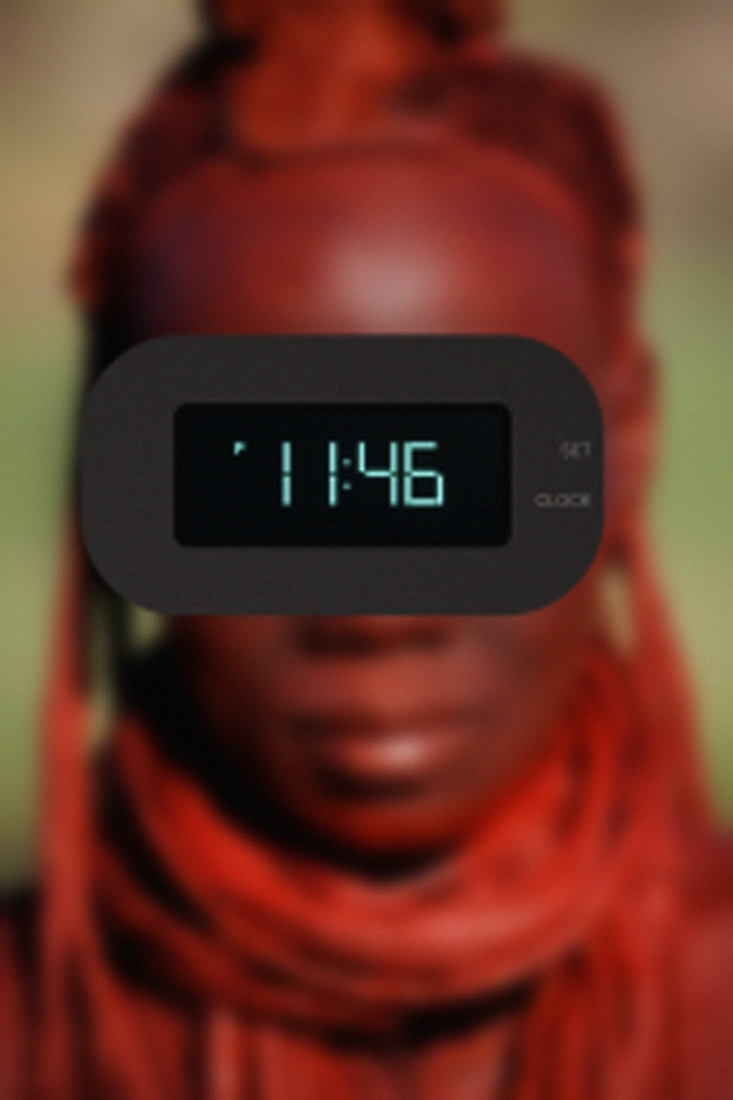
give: {"hour": 11, "minute": 46}
